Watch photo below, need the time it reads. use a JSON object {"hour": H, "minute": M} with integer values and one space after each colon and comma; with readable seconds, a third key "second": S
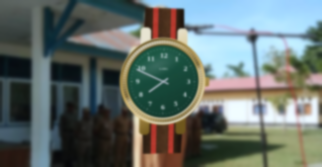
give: {"hour": 7, "minute": 49}
